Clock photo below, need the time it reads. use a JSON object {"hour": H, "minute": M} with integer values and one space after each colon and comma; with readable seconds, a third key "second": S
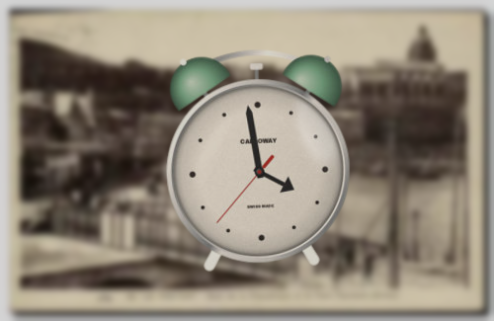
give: {"hour": 3, "minute": 58, "second": 37}
